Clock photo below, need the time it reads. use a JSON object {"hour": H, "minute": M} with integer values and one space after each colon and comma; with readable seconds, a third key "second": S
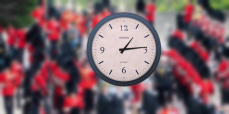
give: {"hour": 1, "minute": 14}
